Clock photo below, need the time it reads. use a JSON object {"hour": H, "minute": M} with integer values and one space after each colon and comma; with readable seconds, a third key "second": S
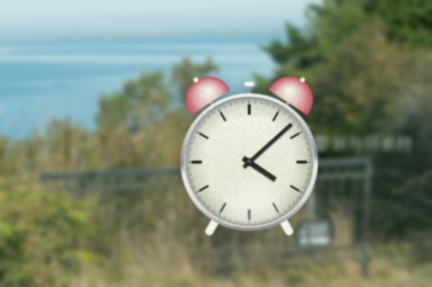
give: {"hour": 4, "minute": 8}
